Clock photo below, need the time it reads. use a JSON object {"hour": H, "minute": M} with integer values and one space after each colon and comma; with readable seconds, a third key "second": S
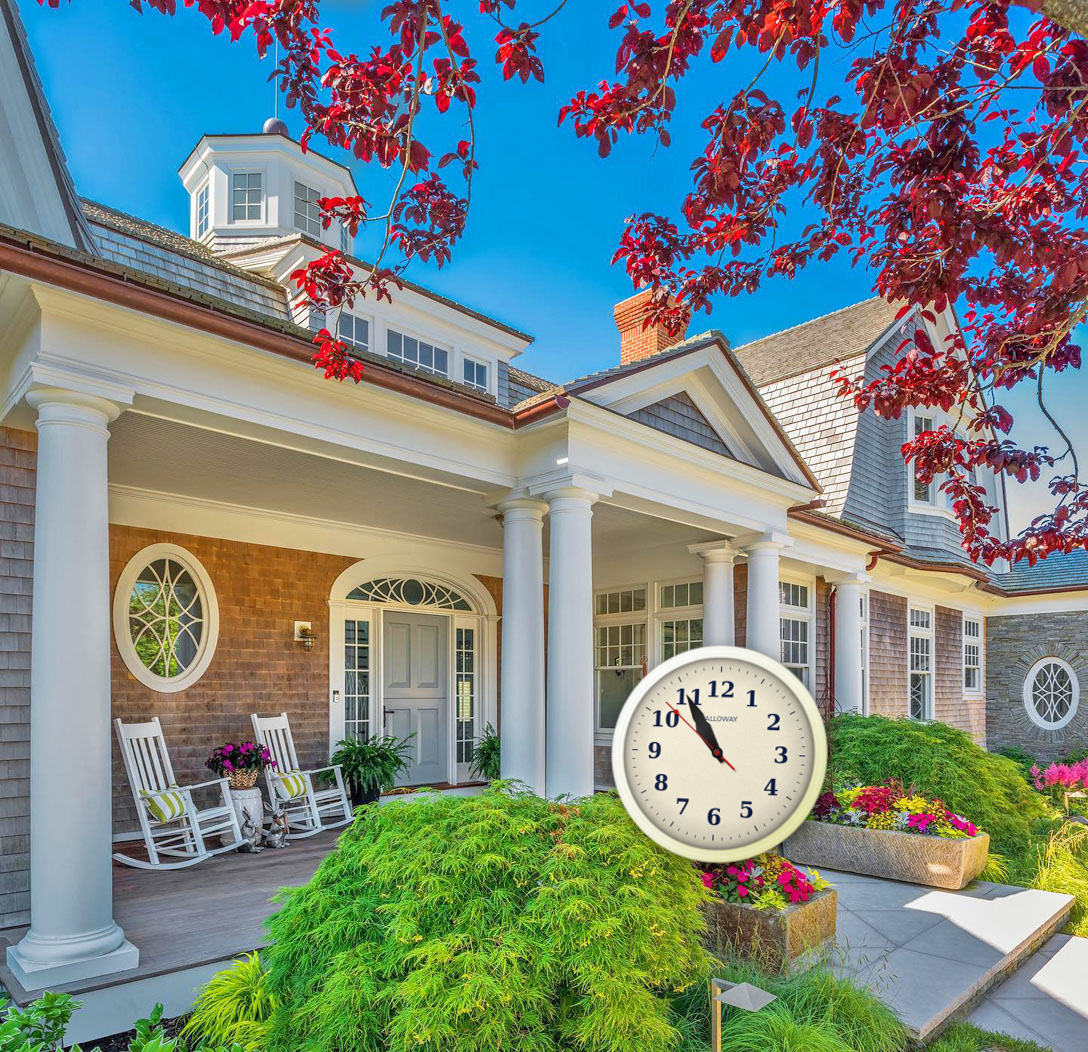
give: {"hour": 10, "minute": 54, "second": 52}
